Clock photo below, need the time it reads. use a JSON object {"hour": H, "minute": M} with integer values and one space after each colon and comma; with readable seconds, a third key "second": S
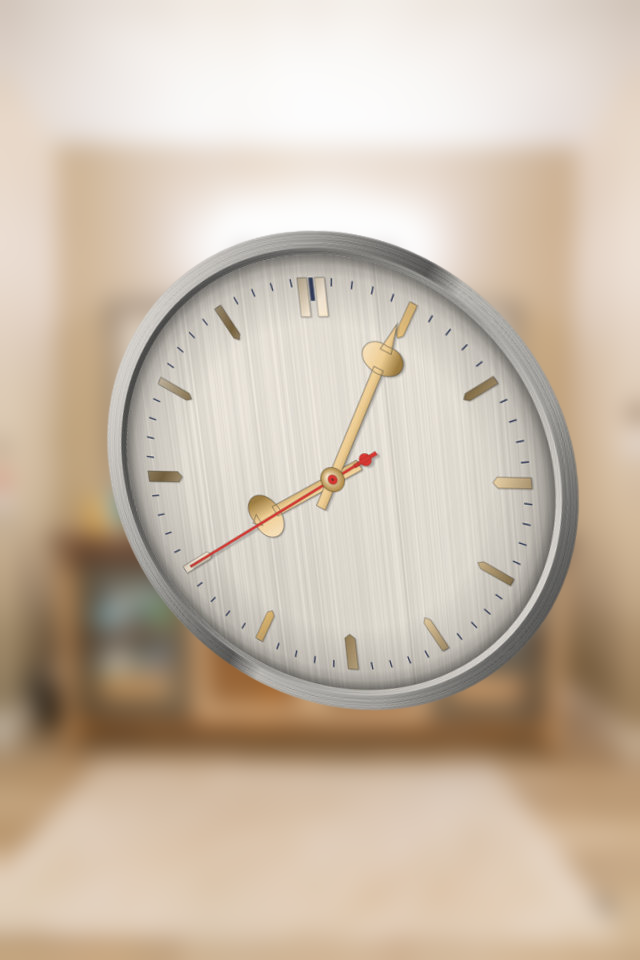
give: {"hour": 8, "minute": 4, "second": 40}
